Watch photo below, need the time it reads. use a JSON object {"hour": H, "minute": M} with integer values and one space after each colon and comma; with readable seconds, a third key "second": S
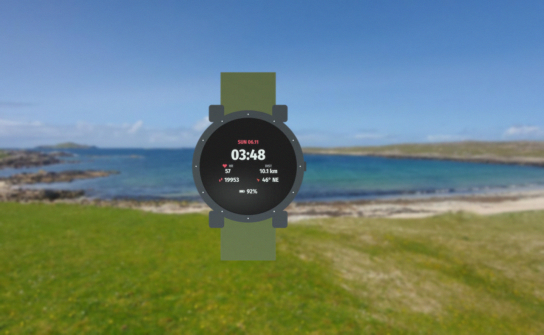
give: {"hour": 3, "minute": 48}
